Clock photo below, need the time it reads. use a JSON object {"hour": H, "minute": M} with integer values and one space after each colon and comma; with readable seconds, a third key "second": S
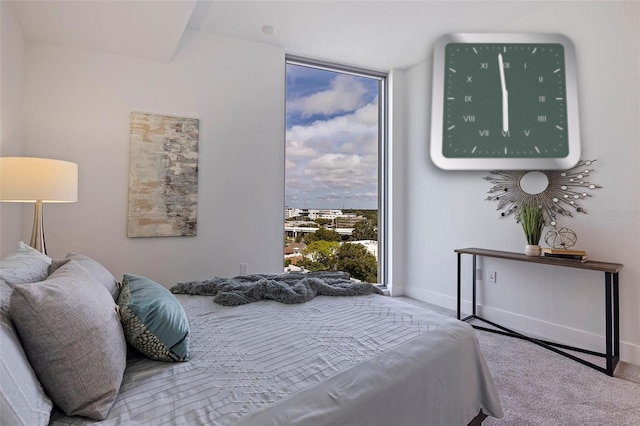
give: {"hour": 5, "minute": 59}
